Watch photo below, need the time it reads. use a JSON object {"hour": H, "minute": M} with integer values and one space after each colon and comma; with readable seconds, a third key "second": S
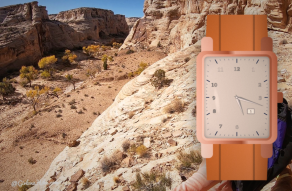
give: {"hour": 5, "minute": 18}
